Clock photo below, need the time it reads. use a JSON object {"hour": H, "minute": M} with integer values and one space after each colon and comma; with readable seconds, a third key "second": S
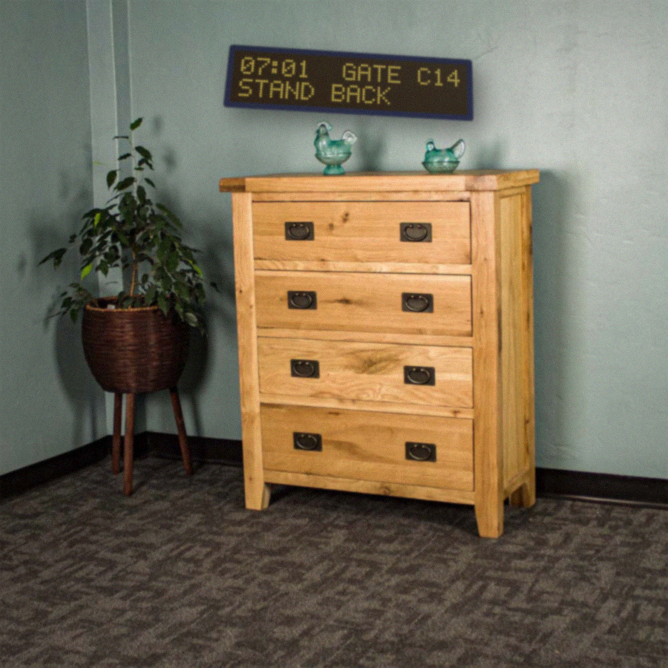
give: {"hour": 7, "minute": 1}
